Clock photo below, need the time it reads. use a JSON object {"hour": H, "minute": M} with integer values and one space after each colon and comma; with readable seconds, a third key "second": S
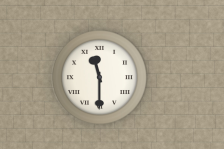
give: {"hour": 11, "minute": 30}
